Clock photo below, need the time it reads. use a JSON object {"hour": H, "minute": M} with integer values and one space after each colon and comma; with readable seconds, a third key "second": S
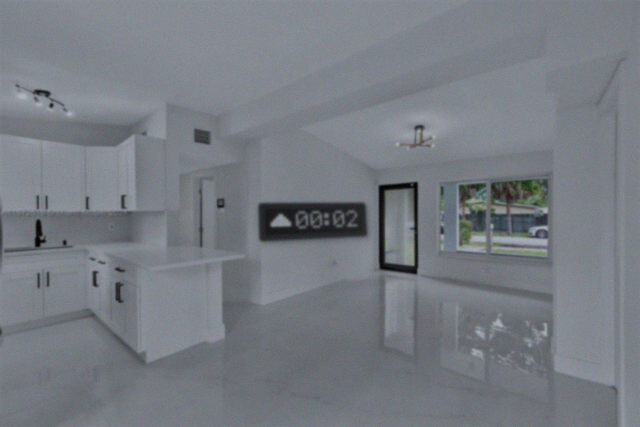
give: {"hour": 0, "minute": 2}
